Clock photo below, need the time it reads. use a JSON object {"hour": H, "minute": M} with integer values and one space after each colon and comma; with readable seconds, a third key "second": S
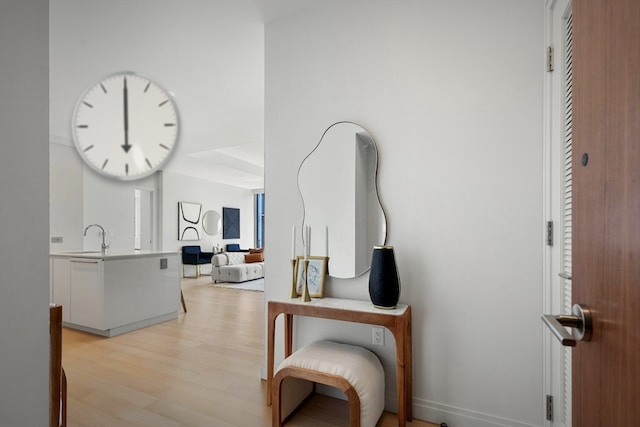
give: {"hour": 6, "minute": 0}
